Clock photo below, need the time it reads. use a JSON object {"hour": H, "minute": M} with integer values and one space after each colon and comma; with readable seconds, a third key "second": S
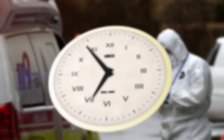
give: {"hour": 6, "minute": 54}
